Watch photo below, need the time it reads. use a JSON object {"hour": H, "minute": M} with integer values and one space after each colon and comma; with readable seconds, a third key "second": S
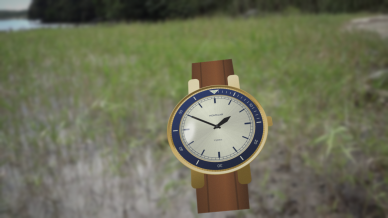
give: {"hour": 1, "minute": 50}
